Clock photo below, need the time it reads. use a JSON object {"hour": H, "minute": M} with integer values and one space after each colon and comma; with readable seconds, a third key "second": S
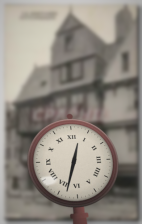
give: {"hour": 12, "minute": 33}
